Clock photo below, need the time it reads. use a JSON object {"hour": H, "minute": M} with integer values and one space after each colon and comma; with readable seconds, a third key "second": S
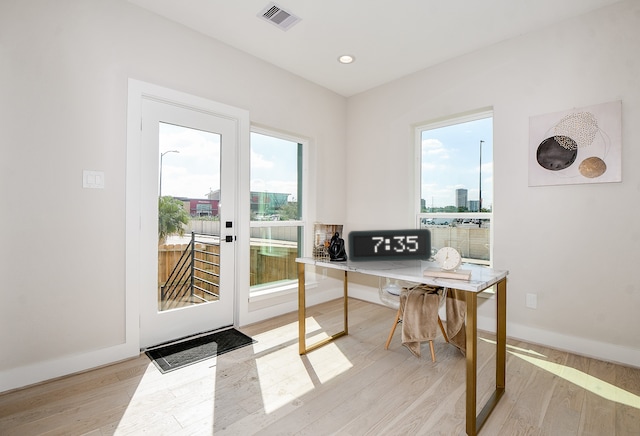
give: {"hour": 7, "minute": 35}
